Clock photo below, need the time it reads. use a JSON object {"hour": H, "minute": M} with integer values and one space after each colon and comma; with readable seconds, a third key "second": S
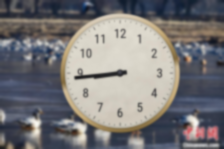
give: {"hour": 8, "minute": 44}
